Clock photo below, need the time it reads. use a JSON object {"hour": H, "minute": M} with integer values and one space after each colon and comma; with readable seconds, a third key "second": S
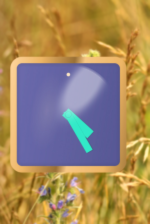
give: {"hour": 4, "minute": 25}
